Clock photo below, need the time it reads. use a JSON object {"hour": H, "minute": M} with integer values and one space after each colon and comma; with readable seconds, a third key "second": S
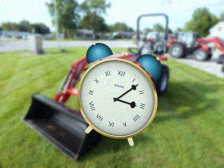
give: {"hour": 3, "minute": 7}
